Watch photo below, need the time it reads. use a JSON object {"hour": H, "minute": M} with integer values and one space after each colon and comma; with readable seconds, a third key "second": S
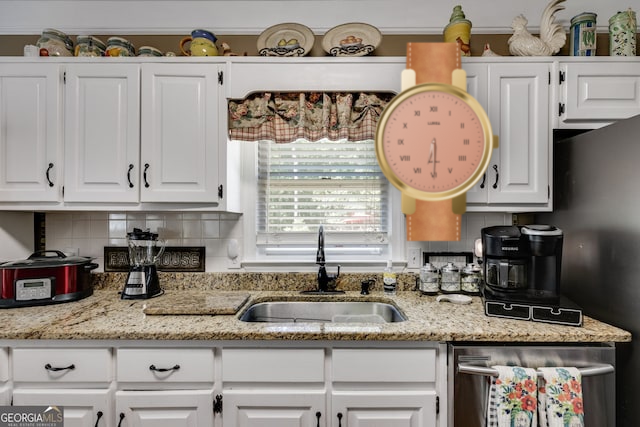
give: {"hour": 6, "minute": 30}
